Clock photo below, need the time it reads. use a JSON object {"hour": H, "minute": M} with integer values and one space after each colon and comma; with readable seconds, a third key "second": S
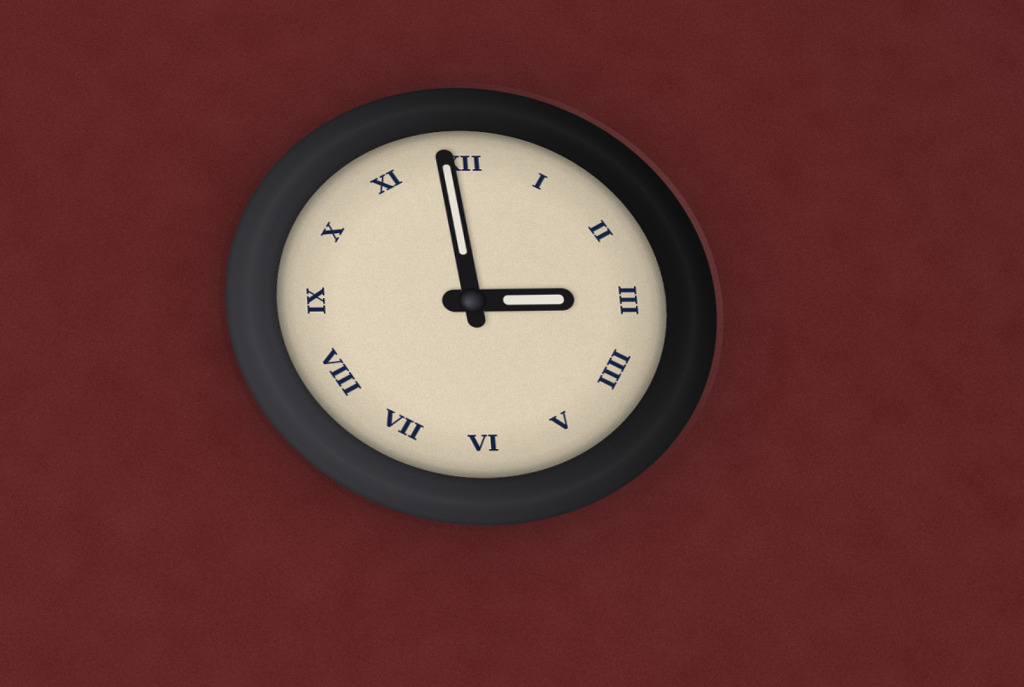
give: {"hour": 2, "minute": 59}
